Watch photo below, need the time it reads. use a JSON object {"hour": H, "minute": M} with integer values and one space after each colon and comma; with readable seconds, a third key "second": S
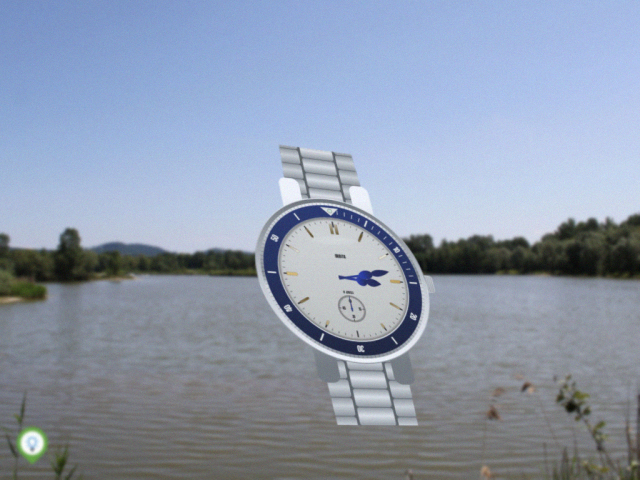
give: {"hour": 3, "minute": 13}
